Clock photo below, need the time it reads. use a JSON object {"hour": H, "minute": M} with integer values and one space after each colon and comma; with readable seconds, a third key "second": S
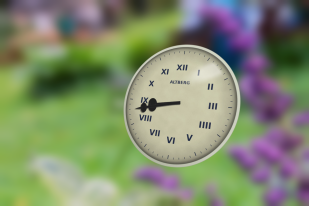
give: {"hour": 8, "minute": 43}
